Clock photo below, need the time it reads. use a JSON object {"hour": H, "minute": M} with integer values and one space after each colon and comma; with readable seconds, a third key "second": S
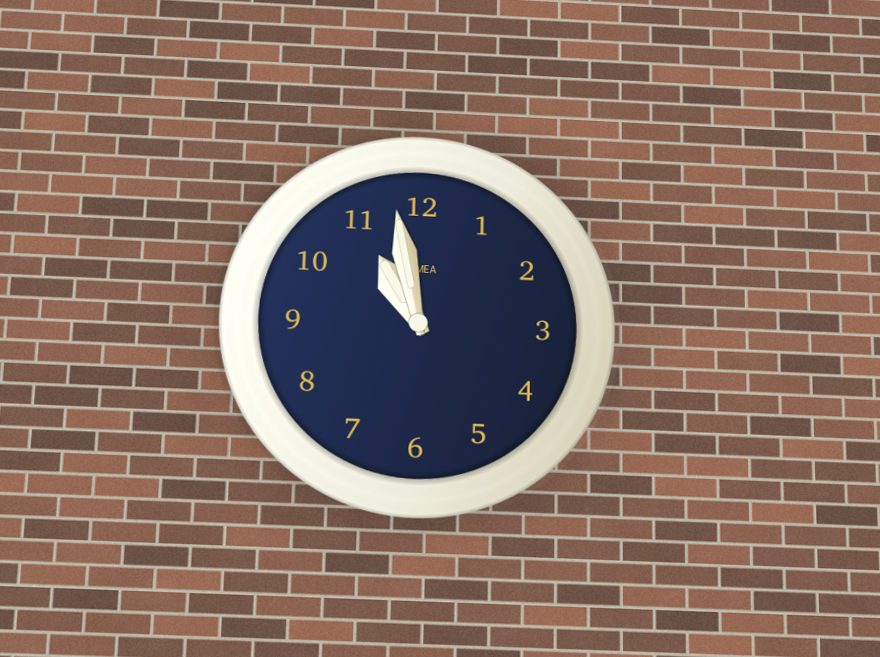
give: {"hour": 10, "minute": 58}
